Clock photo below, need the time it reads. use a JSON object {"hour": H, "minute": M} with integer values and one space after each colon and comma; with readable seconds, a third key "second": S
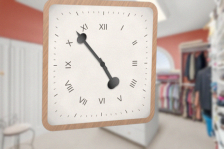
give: {"hour": 4, "minute": 53}
